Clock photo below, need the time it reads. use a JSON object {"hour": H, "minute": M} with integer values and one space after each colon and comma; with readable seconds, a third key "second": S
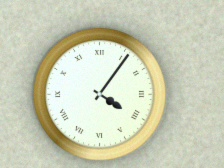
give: {"hour": 4, "minute": 6}
